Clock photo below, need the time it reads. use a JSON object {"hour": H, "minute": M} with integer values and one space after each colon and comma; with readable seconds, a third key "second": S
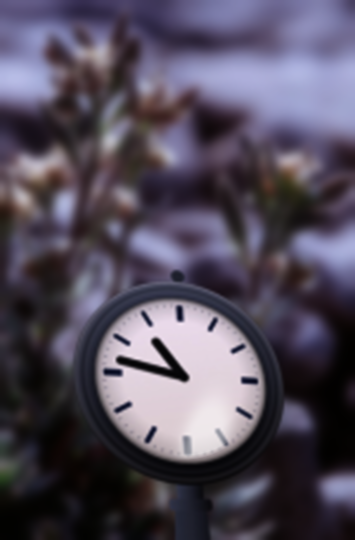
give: {"hour": 10, "minute": 47}
